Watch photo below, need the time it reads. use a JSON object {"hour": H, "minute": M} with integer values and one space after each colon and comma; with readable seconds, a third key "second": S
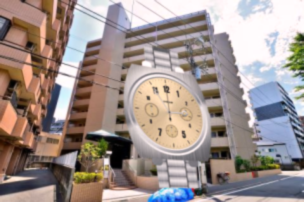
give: {"hour": 2, "minute": 55}
